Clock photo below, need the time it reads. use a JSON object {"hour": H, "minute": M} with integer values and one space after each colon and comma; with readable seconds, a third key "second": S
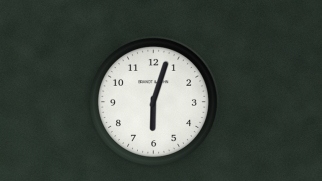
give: {"hour": 6, "minute": 3}
